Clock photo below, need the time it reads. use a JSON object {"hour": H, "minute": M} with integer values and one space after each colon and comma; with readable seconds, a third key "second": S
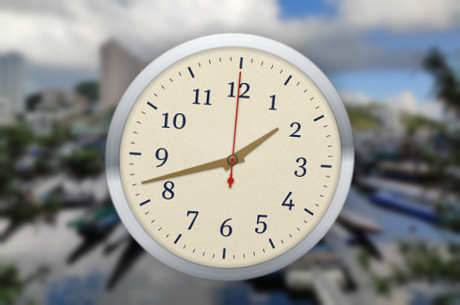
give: {"hour": 1, "minute": 42, "second": 0}
